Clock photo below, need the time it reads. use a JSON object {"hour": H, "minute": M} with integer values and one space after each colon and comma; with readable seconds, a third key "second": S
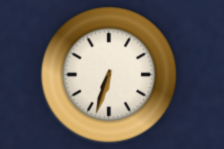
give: {"hour": 6, "minute": 33}
